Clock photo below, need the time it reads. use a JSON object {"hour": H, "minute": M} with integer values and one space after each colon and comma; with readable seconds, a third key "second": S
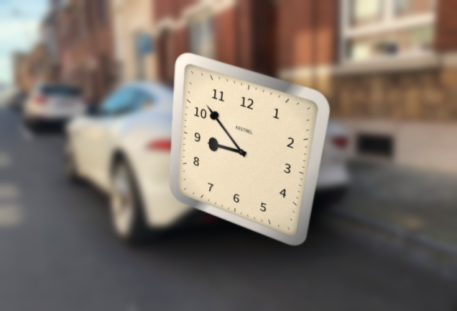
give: {"hour": 8, "minute": 52}
